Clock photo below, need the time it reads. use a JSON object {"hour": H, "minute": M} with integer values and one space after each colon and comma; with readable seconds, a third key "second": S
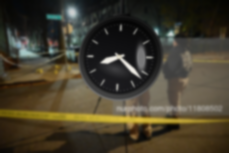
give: {"hour": 8, "minute": 22}
